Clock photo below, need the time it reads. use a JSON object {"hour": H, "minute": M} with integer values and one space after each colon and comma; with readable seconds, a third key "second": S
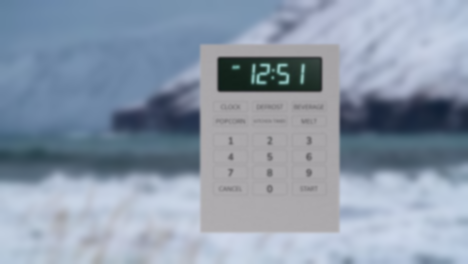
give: {"hour": 12, "minute": 51}
